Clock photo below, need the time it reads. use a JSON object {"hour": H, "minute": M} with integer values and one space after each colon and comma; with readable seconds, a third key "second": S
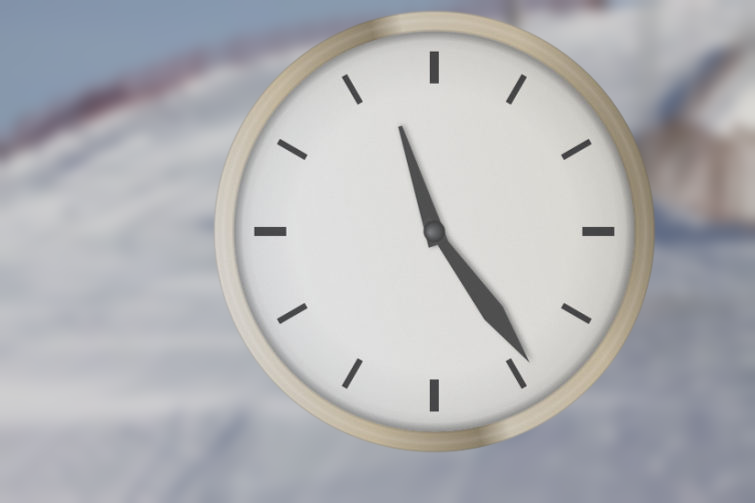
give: {"hour": 11, "minute": 24}
